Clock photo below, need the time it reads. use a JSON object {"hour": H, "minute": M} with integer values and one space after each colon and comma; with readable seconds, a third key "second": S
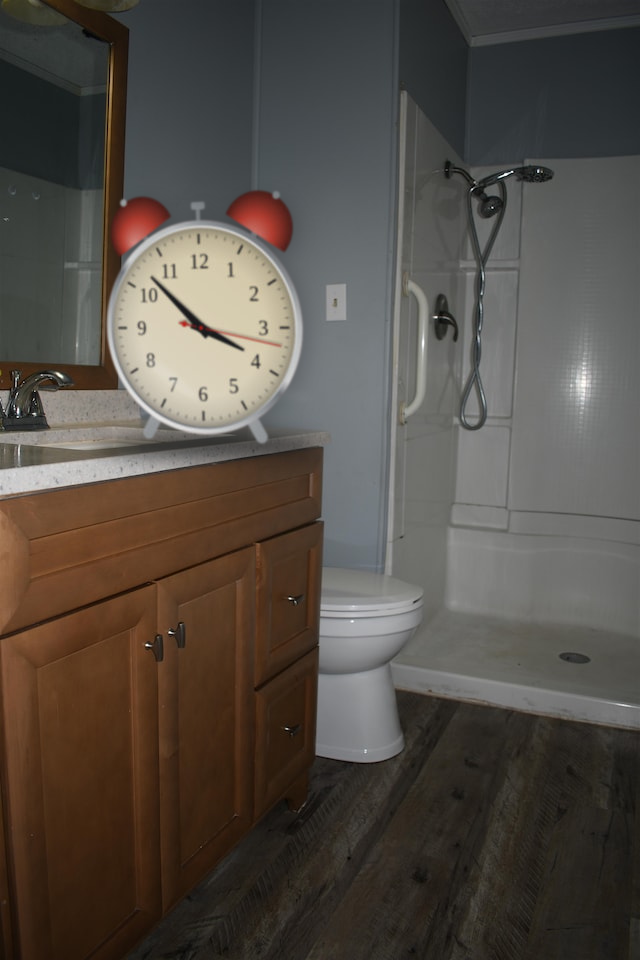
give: {"hour": 3, "minute": 52, "second": 17}
